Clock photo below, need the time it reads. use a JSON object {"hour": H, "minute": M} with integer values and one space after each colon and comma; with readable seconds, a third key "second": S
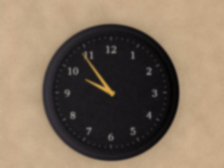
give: {"hour": 9, "minute": 54}
